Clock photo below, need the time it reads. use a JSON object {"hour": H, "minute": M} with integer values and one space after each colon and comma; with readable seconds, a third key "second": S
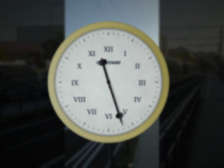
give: {"hour": 11, "minute": 27}
